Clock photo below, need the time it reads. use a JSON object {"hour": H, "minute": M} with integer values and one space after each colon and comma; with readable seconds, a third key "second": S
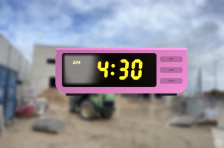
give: {"hour": 4, "minute": 30}
